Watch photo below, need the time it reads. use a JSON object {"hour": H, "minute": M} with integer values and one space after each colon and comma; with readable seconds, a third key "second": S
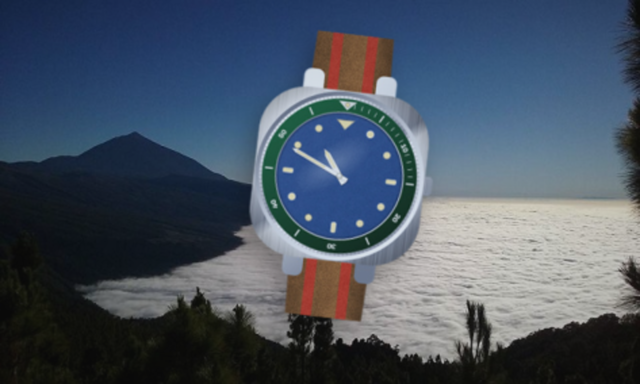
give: {"hour": 10, "minute": 49}
